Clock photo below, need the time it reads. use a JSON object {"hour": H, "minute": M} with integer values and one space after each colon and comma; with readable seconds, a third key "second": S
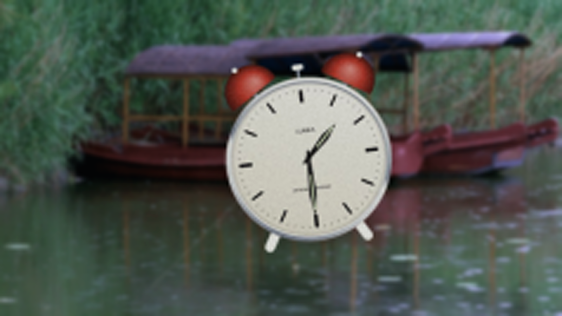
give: {"hour": 1, "minute": 30}
